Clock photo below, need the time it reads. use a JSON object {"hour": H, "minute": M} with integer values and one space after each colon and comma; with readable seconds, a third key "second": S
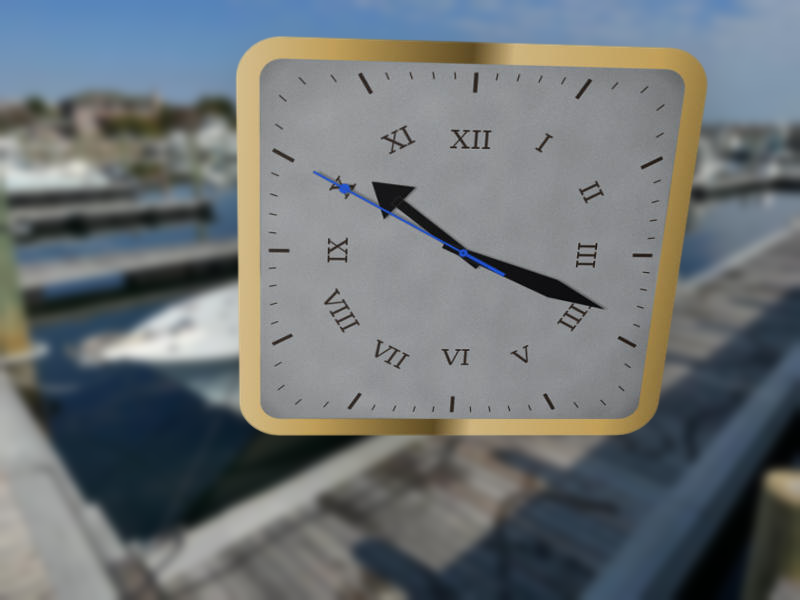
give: {"hour": 10, "minute": 18, "second": 50}
